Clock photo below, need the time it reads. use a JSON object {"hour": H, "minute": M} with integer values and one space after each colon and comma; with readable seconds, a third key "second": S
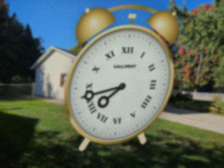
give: {"hour": 7, "minute": 43}
